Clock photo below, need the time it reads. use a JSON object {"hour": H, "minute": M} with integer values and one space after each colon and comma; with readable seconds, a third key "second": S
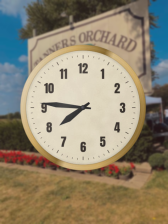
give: {"hour": 7, "minute": 46}
